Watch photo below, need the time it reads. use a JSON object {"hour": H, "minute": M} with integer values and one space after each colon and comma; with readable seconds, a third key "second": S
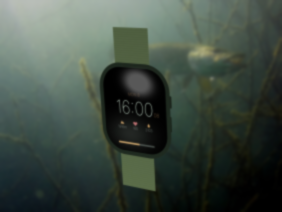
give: {"hour": 16, "minute": 0}
